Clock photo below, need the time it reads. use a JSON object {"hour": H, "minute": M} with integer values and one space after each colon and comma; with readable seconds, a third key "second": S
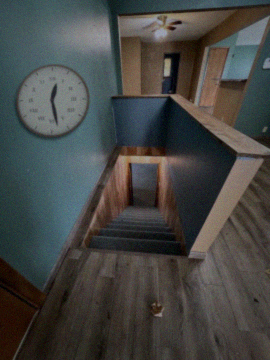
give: {"hour": 12, "minute": 28}
